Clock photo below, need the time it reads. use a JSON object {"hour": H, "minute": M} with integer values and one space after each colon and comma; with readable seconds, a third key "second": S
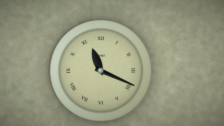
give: {"hour": 11, "minute": 19}
